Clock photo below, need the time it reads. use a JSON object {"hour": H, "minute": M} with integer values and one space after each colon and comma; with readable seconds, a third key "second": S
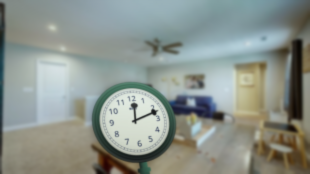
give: {"hour": 12, "minute": 12}
